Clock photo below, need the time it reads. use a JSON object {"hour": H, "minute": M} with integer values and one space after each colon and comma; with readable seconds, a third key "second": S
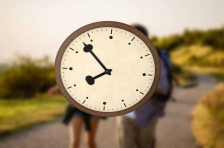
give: {"hour": 7, "minute": 53}
